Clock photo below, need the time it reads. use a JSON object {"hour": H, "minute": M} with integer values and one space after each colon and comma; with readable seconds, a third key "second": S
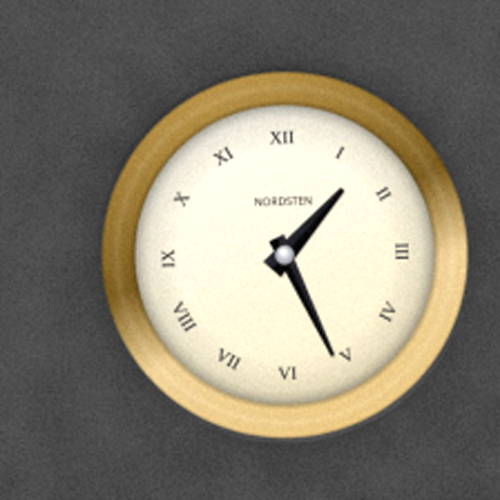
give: {"hour": 1, "minute": 26}
